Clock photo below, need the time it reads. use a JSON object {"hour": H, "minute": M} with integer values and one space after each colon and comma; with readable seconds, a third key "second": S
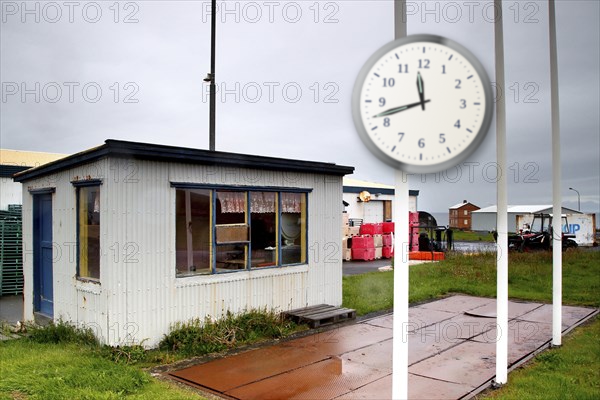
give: {"hour": 11, "minute": 42}
